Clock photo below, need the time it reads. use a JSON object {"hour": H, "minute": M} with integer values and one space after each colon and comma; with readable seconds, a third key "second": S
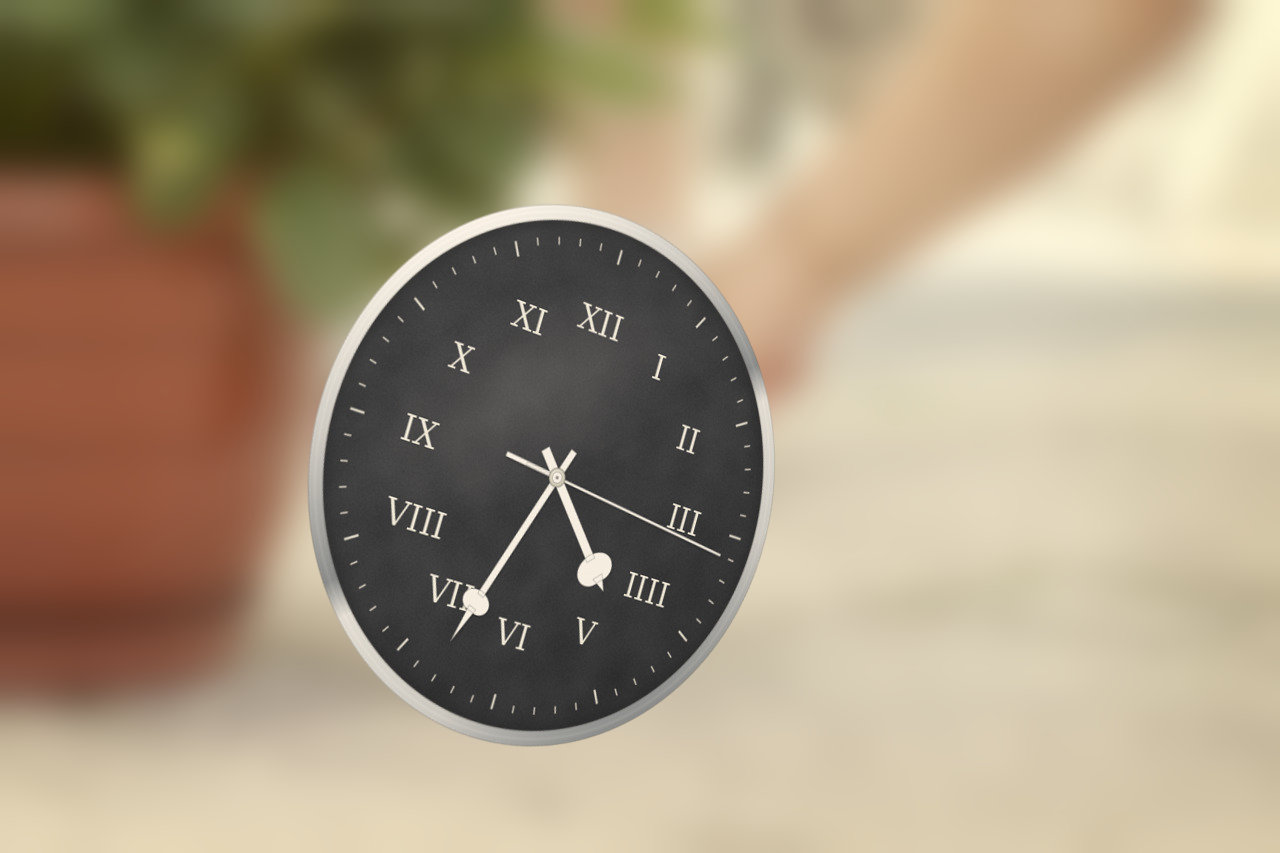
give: {"hour": 4, "minute": 33, "second": 16}
